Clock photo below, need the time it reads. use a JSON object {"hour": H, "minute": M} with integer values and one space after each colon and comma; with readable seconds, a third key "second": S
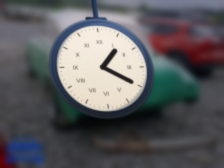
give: {"hour": 1, "minute": 20}
